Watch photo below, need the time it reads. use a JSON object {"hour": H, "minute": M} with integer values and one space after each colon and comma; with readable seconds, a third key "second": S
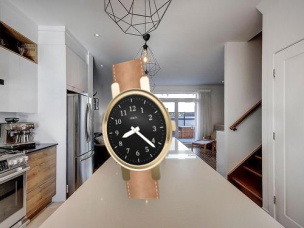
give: {"hour": 8, "minute": 22}
